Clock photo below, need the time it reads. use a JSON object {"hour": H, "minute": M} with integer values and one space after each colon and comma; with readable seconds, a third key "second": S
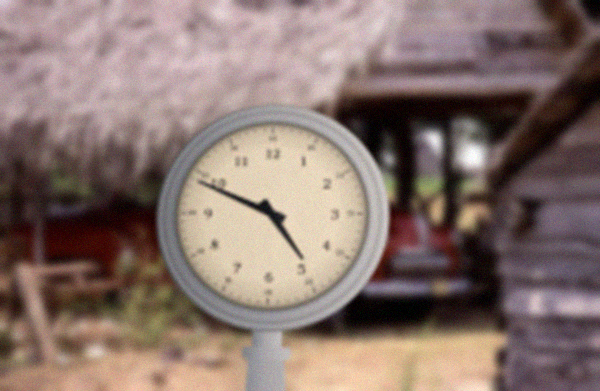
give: {"hour": 4, "minute": 49}
